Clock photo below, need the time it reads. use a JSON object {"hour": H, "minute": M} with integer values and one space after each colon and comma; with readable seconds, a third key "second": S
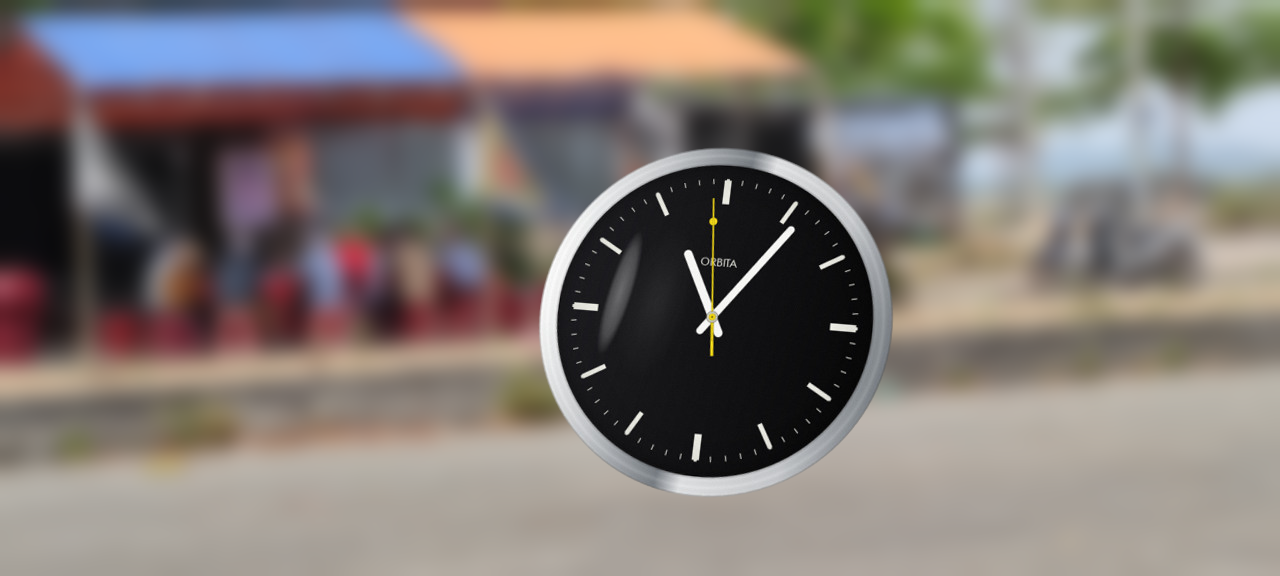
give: {"hour": 11, "minute": 5, "second": 59}
